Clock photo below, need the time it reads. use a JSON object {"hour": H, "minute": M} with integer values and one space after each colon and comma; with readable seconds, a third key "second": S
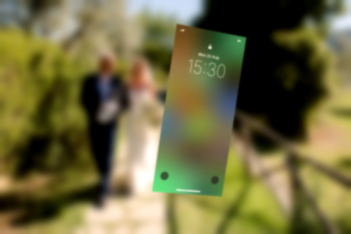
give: {"hour": 15, "minute": 30}
